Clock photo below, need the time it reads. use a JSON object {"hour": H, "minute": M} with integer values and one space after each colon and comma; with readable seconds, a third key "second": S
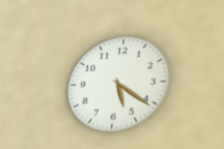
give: {"hour": 5, "minute": 21}
